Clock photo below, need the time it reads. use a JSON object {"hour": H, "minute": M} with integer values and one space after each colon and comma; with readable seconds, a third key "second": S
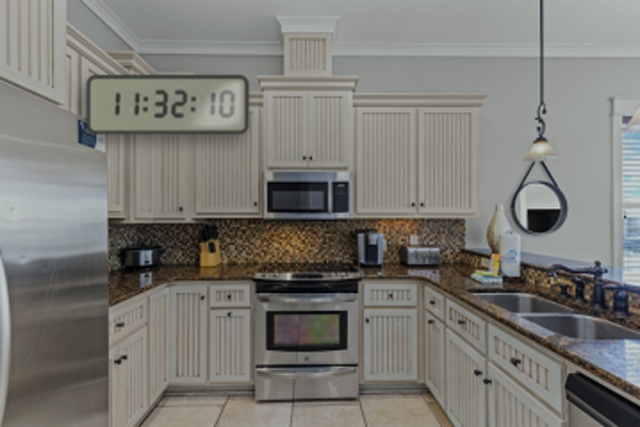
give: {"hour": 11, "minute": 32, "second": 10}
